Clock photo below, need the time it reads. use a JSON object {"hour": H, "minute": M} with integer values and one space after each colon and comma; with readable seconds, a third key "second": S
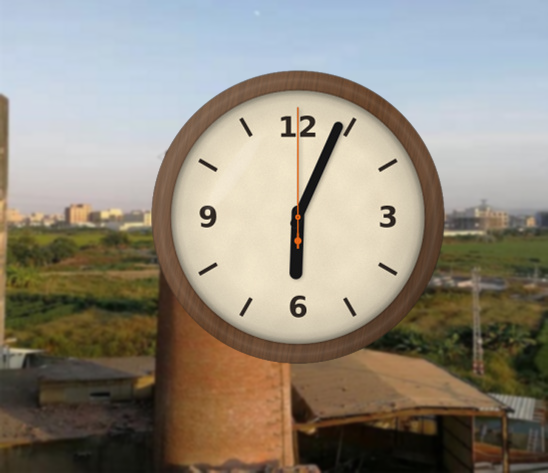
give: {"hour": 6, "minute": 4, "second": 0}
